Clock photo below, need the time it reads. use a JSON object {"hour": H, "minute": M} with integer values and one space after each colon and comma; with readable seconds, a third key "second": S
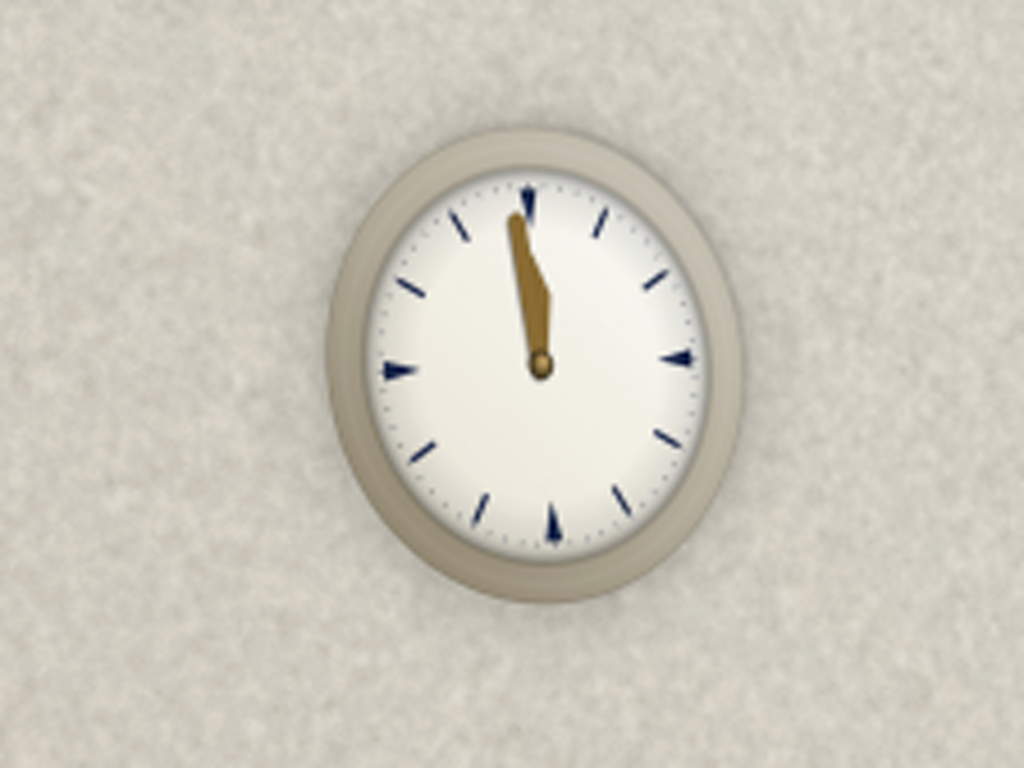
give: {"hour": 11, "minute": 59}
